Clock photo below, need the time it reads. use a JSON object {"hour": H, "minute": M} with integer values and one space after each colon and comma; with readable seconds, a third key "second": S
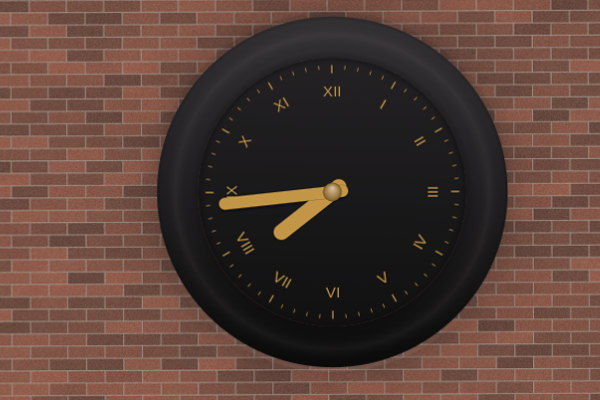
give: {"hour": 7, "minute": 44}
